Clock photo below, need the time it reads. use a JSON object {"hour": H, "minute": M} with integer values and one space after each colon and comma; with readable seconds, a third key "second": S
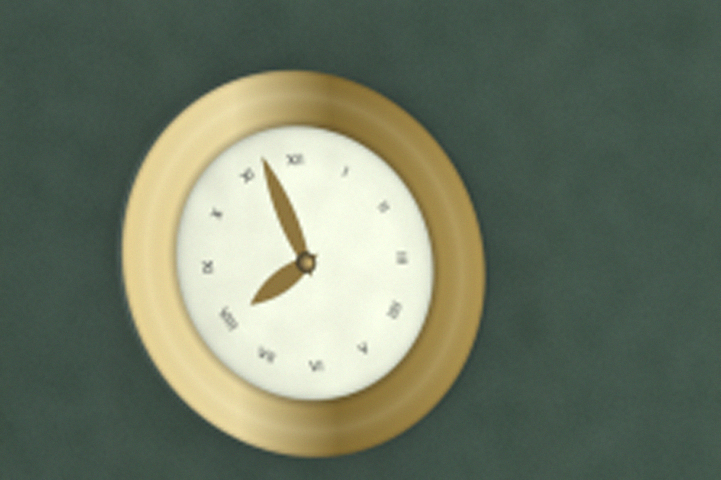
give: {"hour": 7, "minute": 57}
